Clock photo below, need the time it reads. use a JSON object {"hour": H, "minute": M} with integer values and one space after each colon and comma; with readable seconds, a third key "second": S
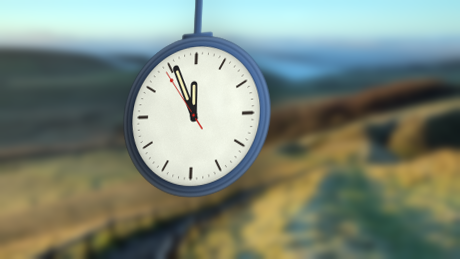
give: {"hour": 11, "minute": 55, "second": 54}
